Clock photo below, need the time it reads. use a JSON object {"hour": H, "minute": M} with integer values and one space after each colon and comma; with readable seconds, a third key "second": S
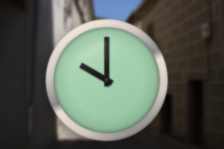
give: {"hour": 10, "minute": 0}
